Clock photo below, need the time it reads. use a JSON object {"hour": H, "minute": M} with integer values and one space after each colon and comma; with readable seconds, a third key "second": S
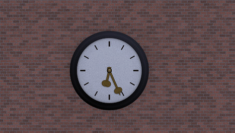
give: {"hour": 6, "minute": 26}
